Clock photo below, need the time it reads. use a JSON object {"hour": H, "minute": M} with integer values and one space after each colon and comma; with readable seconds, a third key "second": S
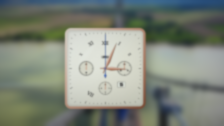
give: {"hour": 3, "minute": 4}
